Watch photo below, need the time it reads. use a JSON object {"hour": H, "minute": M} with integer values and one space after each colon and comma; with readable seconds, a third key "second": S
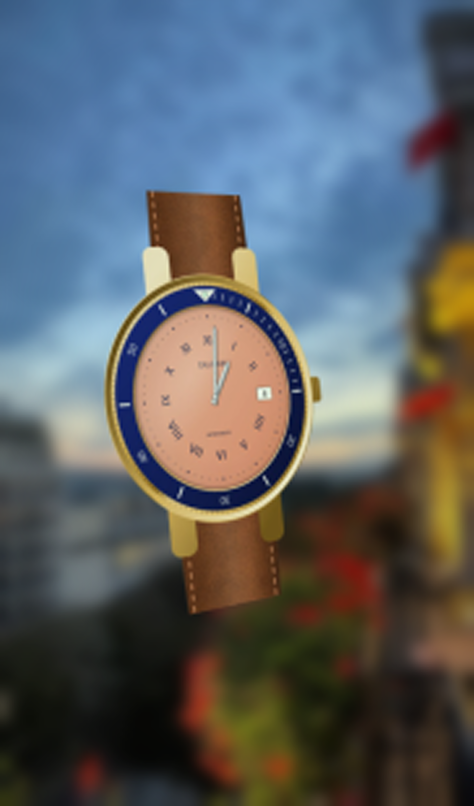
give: {"hour": 1, "minute": 1}
